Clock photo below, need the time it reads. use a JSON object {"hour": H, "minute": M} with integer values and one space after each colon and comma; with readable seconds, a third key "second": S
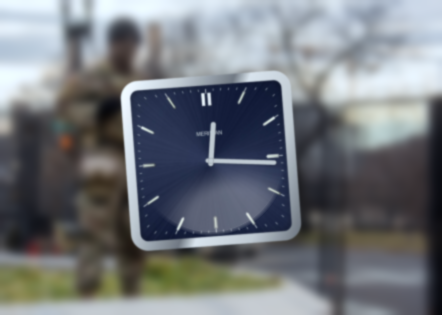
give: {"hour": 12, "minute": 16}
